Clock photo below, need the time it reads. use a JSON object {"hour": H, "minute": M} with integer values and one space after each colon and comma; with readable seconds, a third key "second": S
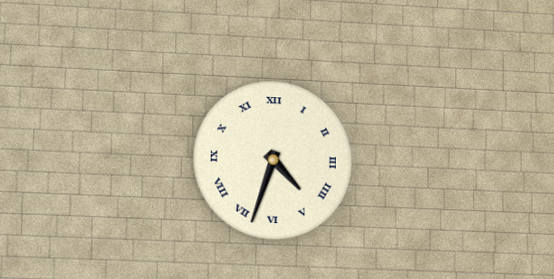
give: {"hour": 4, "minute": 33}
